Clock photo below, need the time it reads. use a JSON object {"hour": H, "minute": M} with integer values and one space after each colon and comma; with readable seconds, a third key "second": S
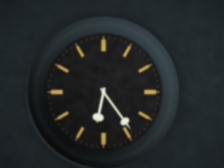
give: {"hour": 6, "minute": 24}
